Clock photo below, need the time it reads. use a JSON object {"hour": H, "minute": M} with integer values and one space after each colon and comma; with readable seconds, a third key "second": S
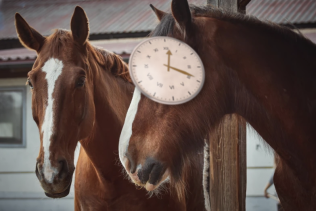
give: {"hour": 12, "minute": 19}
